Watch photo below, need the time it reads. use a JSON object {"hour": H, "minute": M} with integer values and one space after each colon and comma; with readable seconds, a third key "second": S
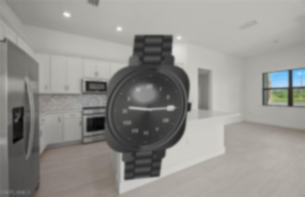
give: {"hour": 9, "minute": 15}
